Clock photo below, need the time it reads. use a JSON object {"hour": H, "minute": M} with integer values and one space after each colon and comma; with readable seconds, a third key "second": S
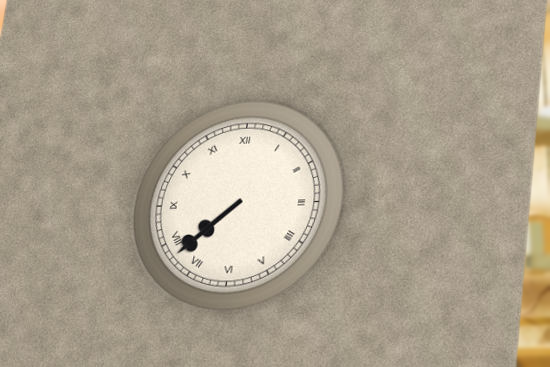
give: {"hour": 7, "minute": 38}
